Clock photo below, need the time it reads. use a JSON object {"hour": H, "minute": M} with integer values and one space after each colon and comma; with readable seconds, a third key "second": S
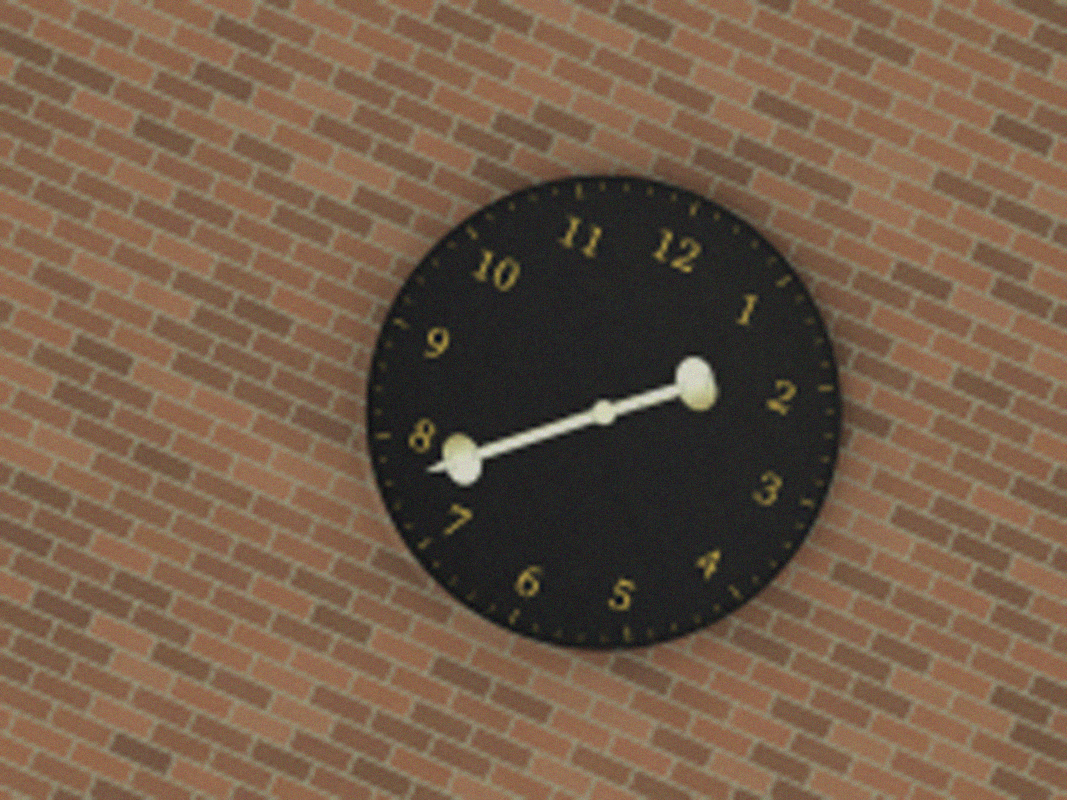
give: {"hour": 1, "minute": 38}
